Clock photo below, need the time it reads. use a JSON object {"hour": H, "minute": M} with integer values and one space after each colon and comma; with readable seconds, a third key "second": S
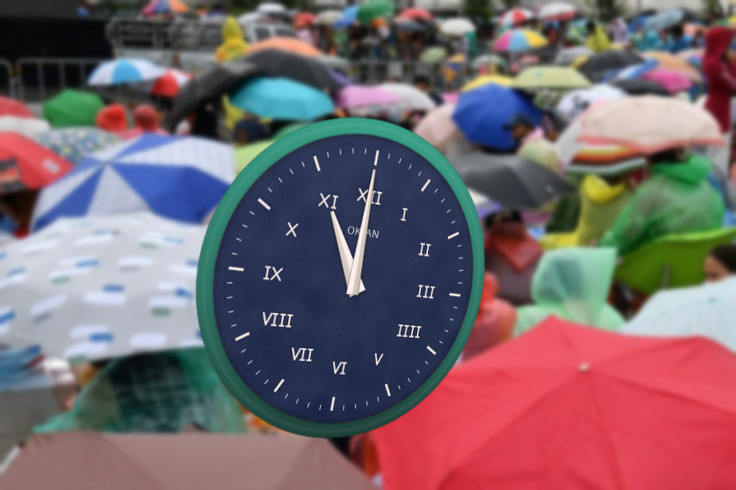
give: {"hour": 11, "minute": 0}
